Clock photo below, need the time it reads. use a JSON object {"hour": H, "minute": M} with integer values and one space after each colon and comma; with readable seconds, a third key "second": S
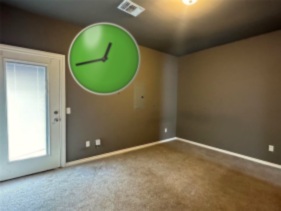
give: {"hour": 12, "minute": 43}
